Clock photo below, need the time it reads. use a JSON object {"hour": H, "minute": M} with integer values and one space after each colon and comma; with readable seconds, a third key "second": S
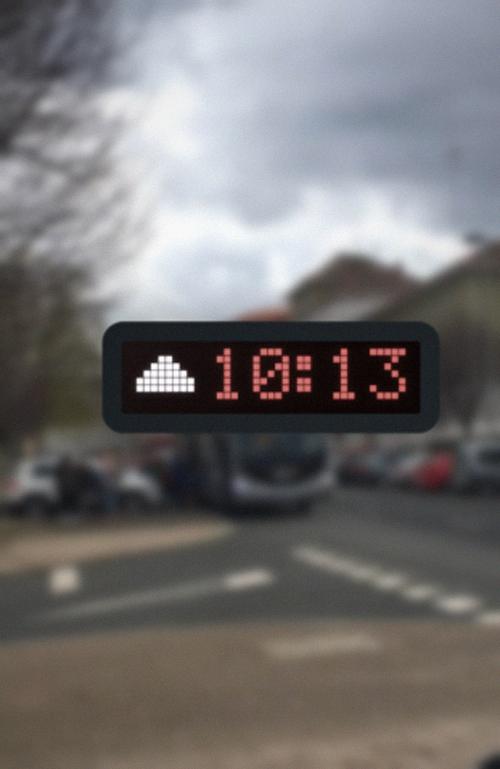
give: {"hour": 10, "minute": 13}
